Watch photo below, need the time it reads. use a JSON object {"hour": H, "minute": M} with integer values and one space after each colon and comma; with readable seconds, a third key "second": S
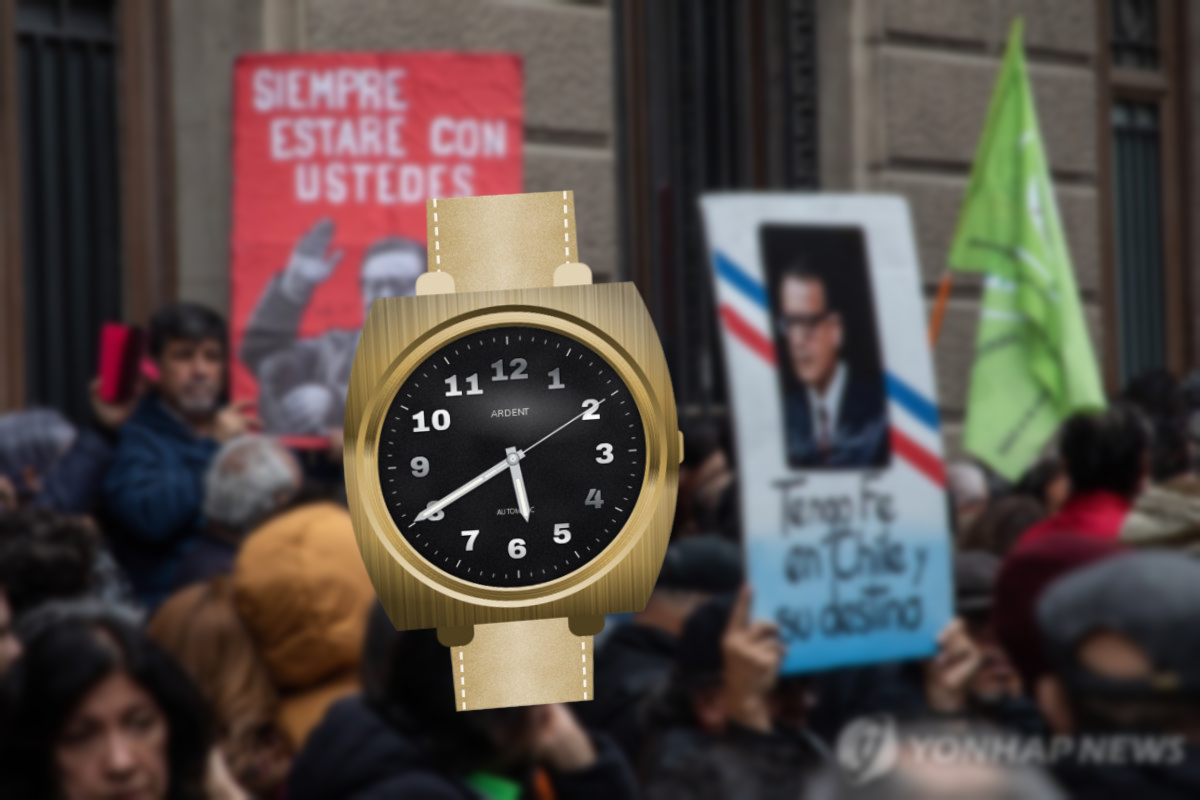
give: {"hour": 5, "minute": 40, "second": 10}
